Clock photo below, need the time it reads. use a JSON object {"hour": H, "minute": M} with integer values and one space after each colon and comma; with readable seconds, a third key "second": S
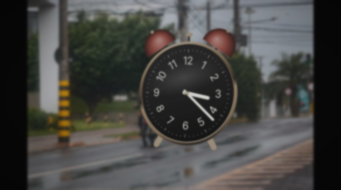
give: {"hour": 3, "minute": 22}
